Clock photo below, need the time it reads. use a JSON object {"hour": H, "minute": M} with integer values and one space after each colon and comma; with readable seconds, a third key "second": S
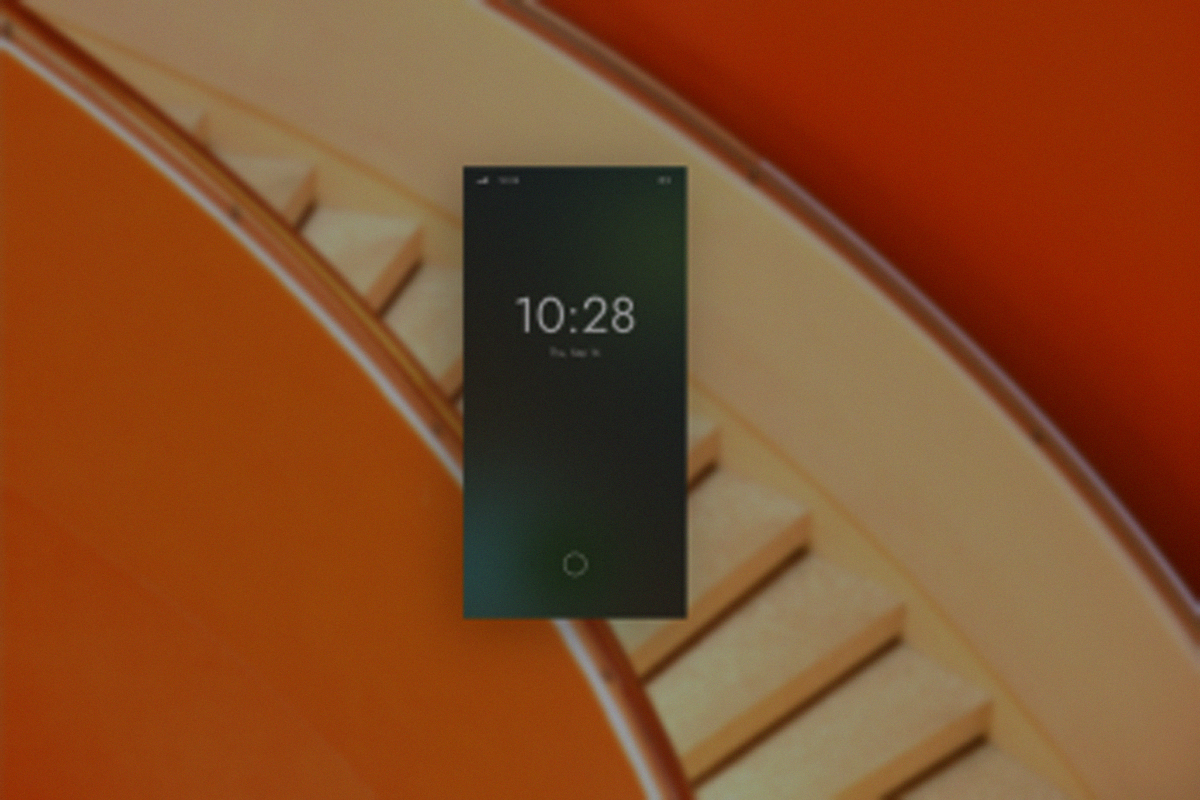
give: {"hour": 10, "minute": 28}
